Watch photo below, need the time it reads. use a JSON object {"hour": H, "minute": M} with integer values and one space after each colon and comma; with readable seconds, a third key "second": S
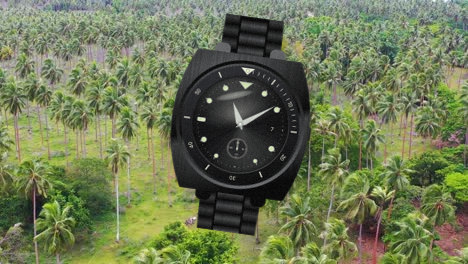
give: {"hour": 11, "minute": 9}
